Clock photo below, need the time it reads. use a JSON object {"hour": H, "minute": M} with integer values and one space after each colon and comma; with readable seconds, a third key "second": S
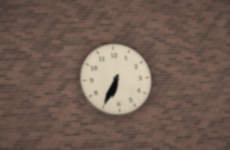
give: {"hour": 6, "minute": 35}
